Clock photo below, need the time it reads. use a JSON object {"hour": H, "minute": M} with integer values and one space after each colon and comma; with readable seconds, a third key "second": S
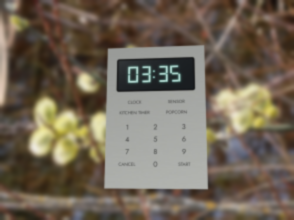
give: {"hour": 3, "minute": 35}
